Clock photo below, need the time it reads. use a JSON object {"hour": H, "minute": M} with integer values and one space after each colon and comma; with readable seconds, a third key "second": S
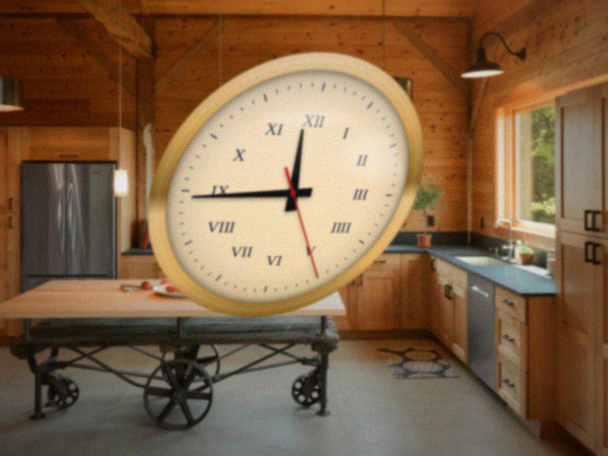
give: {"hour": 11, "minute": 44, "second": 25}
